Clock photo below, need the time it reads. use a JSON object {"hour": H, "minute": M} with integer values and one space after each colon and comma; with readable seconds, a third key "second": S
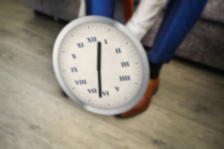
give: {"hour": 12, "minute": 32}
